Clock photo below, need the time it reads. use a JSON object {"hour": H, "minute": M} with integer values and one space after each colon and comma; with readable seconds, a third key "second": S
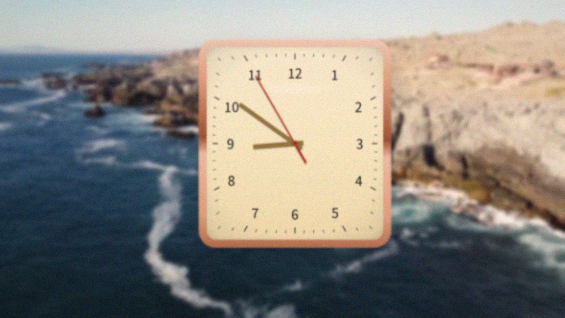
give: {"hour": 8, "minute": 50, "second": 55}
